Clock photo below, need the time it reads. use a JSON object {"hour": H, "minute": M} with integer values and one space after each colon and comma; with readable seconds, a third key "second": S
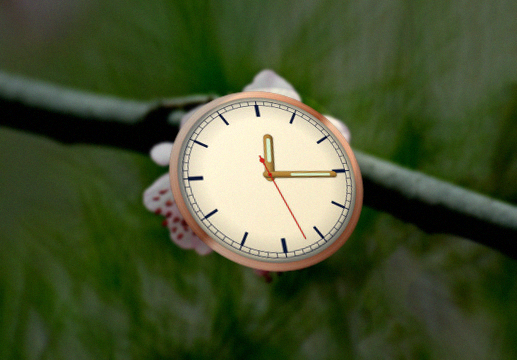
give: {"hour": 12, "minute": 15, "second": 27}
